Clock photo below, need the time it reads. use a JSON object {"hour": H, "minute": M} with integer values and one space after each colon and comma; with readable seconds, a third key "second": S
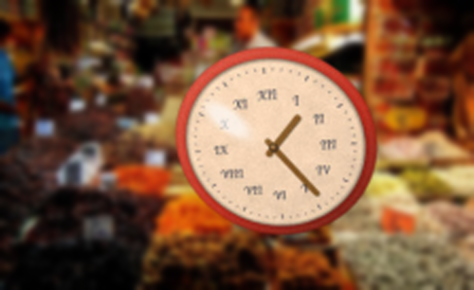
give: {"hour": 1, "minute": 24}
